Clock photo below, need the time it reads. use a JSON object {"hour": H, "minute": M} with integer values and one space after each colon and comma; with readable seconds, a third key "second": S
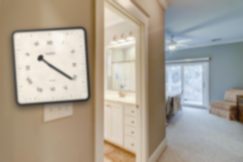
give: {"hour": 10, "minute": 21}
